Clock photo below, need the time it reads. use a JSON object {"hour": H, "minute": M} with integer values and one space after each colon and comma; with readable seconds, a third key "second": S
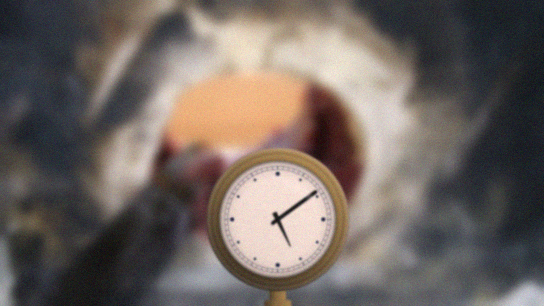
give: {"hour": 5, "minute": 9}
